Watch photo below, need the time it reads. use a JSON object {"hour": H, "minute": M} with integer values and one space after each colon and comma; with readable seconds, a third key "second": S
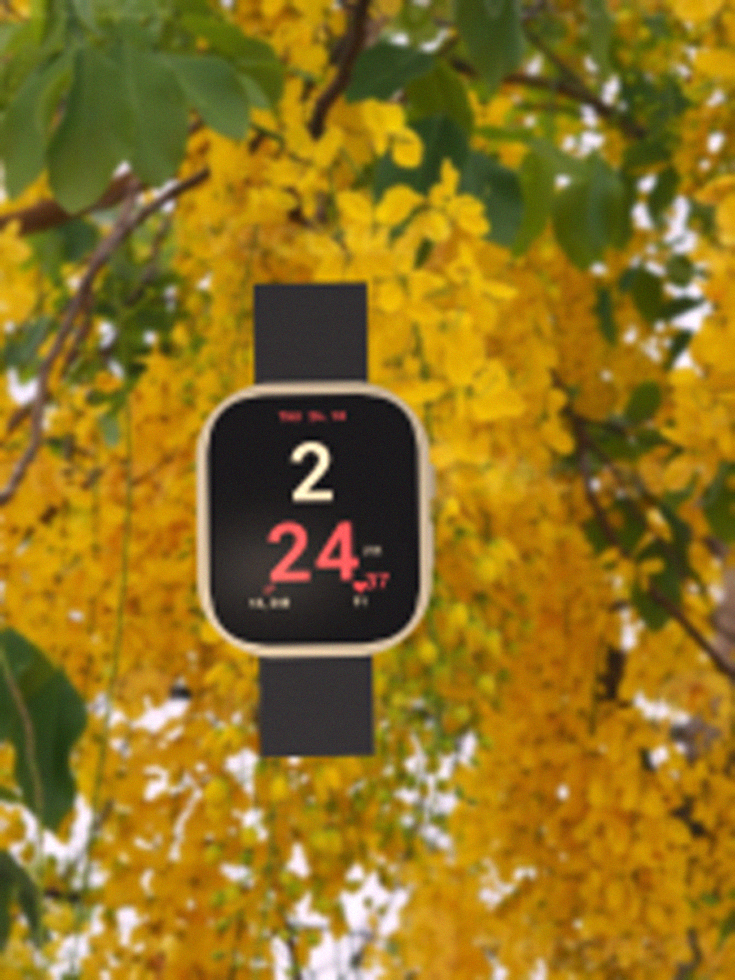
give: {"hour": 2, "minute": 24}
